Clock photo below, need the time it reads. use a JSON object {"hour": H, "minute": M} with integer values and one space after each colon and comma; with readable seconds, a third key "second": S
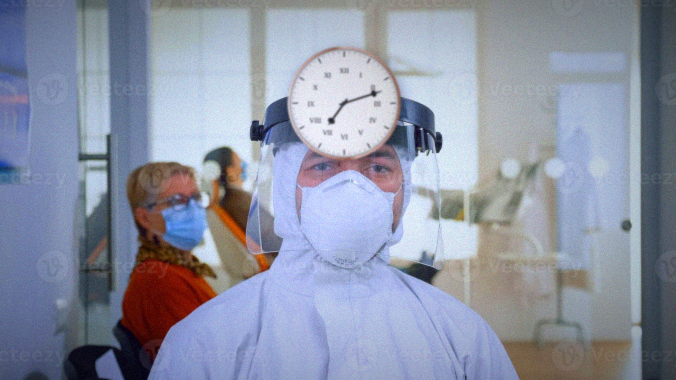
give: {"hour": 7, "minute": 12}
